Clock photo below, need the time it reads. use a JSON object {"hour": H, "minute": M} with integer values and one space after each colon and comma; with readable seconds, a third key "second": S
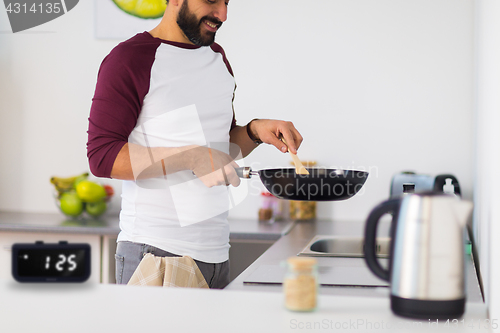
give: {"hour": 1, "minute": 25}
